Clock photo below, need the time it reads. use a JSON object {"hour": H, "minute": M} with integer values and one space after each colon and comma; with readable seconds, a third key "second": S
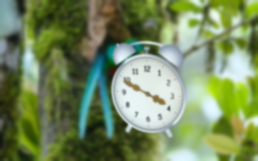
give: {"hour": 3, "minute": 49}
